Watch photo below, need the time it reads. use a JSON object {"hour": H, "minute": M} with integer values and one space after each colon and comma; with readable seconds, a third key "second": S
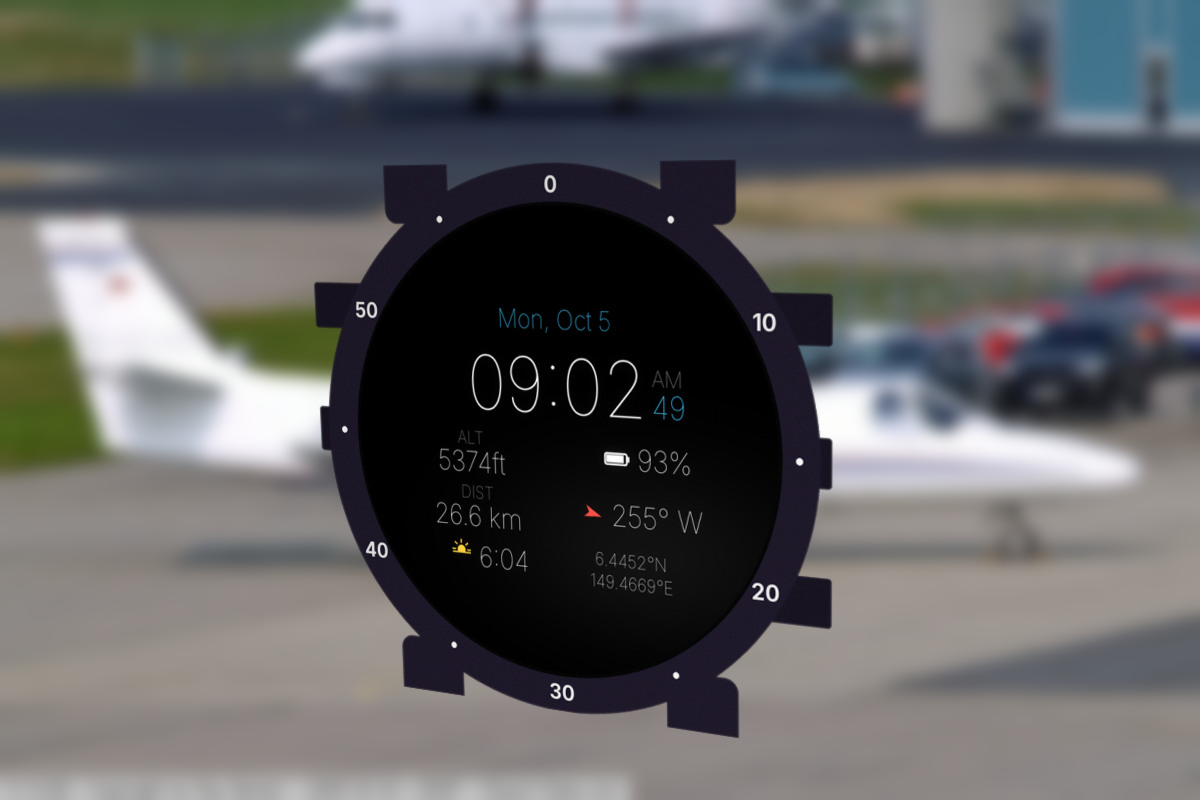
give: {"hour": 9, "minute": 2, "second": 49}
